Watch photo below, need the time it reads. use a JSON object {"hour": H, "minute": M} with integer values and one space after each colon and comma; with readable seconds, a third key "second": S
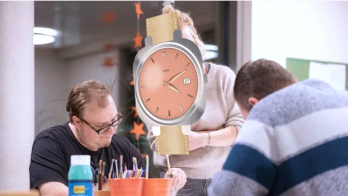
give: {"hour": 4, "minute": 11}
